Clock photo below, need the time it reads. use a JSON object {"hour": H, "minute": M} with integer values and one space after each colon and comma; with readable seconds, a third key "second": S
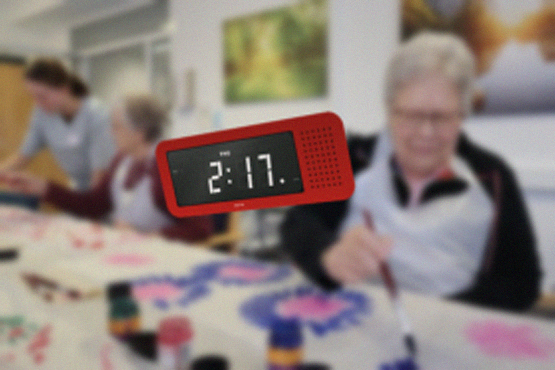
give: {"hour": 2, "minute": 17}
